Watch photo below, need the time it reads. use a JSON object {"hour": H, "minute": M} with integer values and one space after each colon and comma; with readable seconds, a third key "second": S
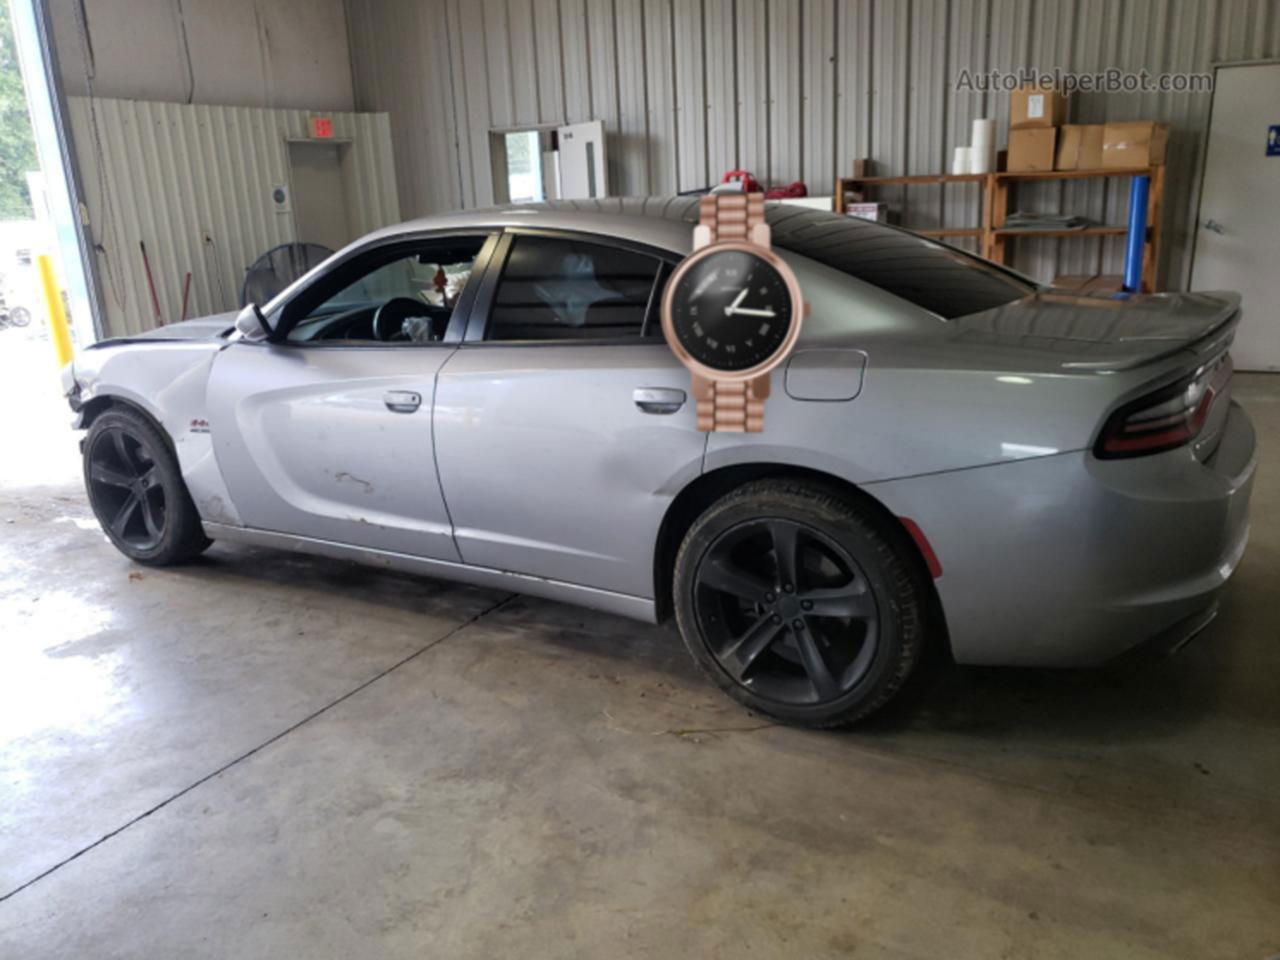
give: {"hour": 1, "minute": 16}
